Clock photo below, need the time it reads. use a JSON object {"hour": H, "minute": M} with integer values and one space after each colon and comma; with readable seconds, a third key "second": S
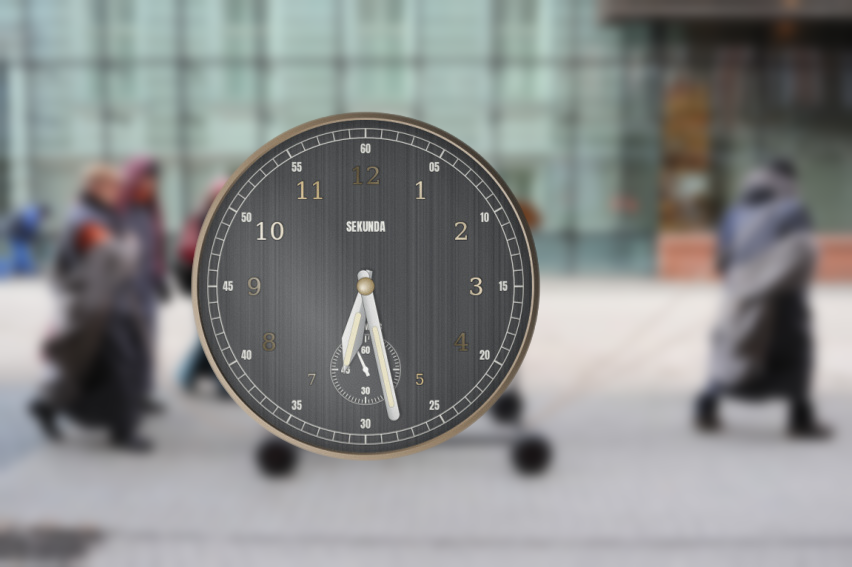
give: {"hour": 6, "minute": 27, "second": 56}
